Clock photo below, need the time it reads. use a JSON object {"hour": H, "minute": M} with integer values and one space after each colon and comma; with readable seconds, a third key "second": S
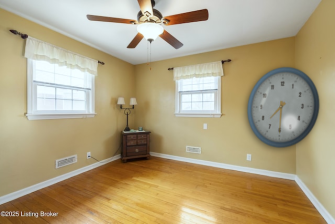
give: {"hour": 7, "minute": 30}
